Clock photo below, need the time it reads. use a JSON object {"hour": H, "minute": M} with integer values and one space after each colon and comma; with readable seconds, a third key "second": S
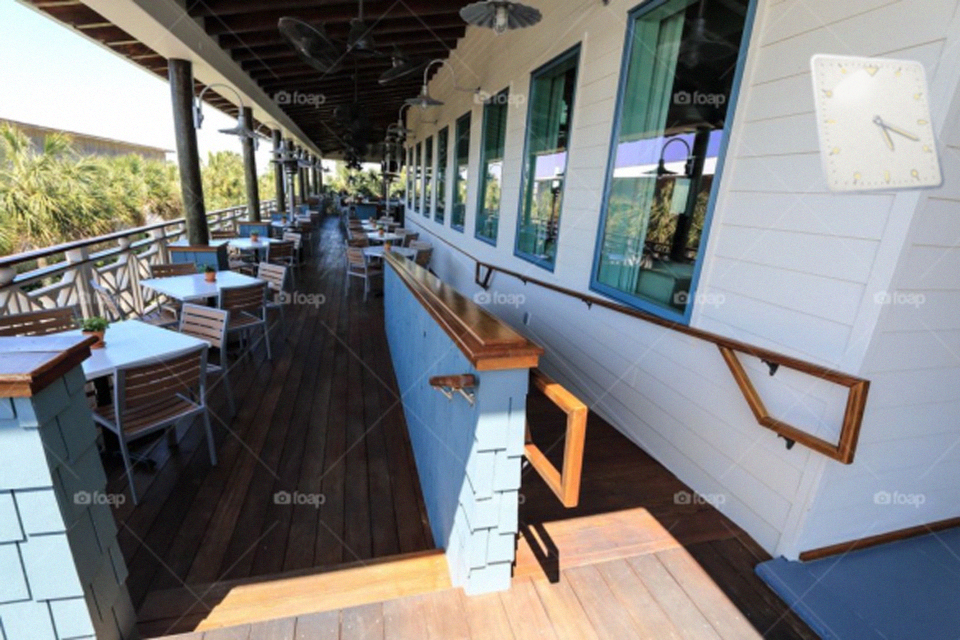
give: {"hour": 5, "minute": 19}
